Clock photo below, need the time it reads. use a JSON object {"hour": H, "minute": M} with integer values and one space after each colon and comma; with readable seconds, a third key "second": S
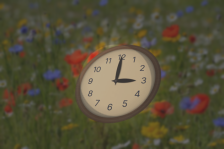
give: {"hour": 3, "minute": 0}
